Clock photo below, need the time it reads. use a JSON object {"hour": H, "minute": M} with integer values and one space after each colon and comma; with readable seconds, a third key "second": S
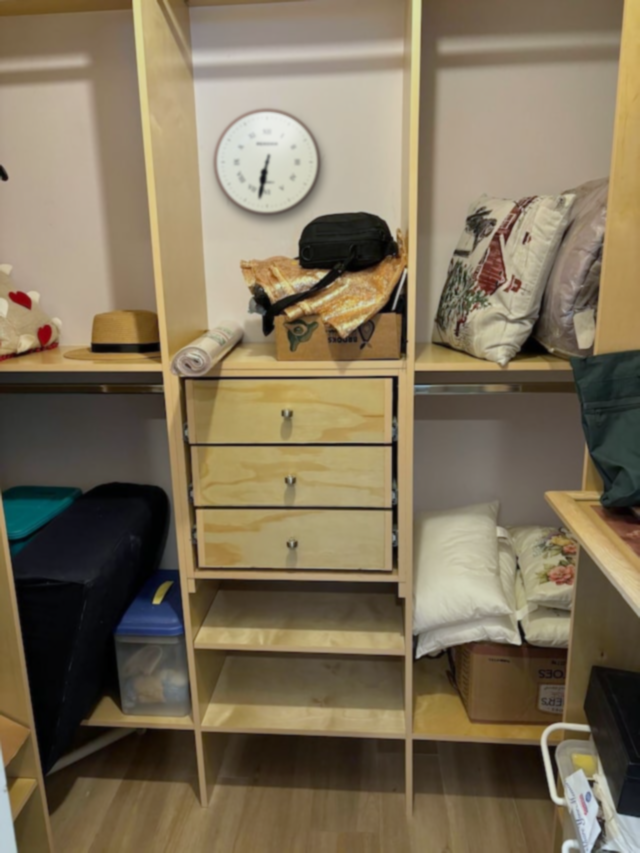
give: {"hour": 6, "minute": 32}
